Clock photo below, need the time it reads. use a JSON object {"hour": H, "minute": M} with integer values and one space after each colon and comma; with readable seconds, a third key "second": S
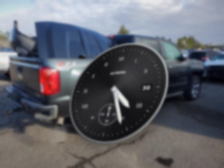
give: {"hour": 4, "minute": 26}
